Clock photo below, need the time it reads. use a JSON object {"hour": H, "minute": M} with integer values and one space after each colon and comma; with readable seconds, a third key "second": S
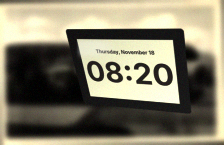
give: {"hour": 8, "minute": 20}
